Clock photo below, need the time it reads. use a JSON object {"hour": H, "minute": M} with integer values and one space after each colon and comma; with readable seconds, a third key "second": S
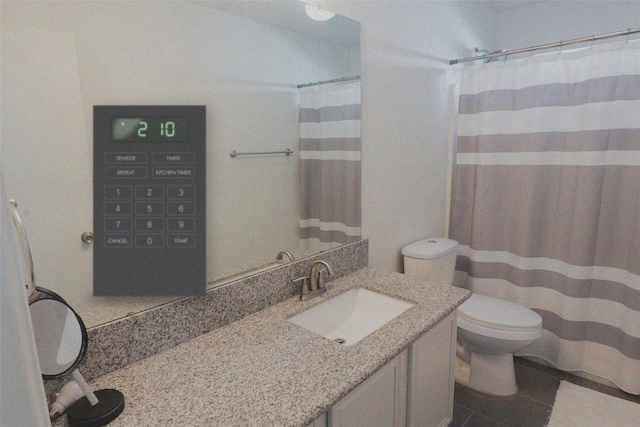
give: {"hour": 2, "minute": 10}
